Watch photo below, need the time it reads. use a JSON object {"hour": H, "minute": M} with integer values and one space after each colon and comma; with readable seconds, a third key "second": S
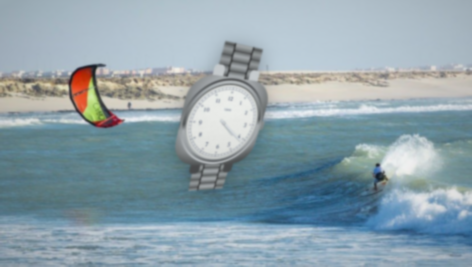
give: {"hour": 4, "minute": 21}
